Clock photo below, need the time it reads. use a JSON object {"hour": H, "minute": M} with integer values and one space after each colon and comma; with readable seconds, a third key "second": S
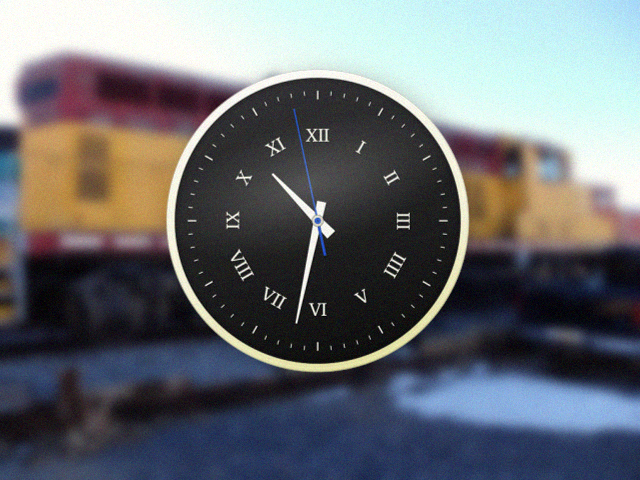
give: {"hour": 10, "minute": 31, "second": 58}
